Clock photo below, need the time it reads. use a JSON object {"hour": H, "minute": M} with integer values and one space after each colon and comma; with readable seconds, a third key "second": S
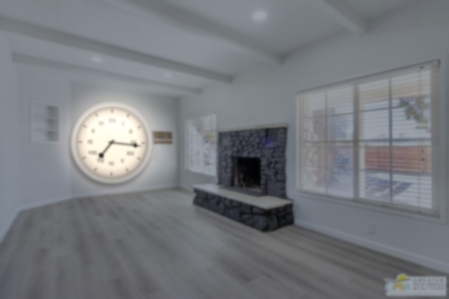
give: {"hour": 7, "minute": 16}
